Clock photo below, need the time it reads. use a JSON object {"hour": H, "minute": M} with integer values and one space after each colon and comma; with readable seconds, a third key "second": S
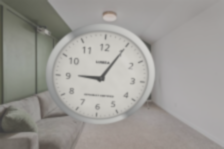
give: {"hour": 9, "minute": 5}
